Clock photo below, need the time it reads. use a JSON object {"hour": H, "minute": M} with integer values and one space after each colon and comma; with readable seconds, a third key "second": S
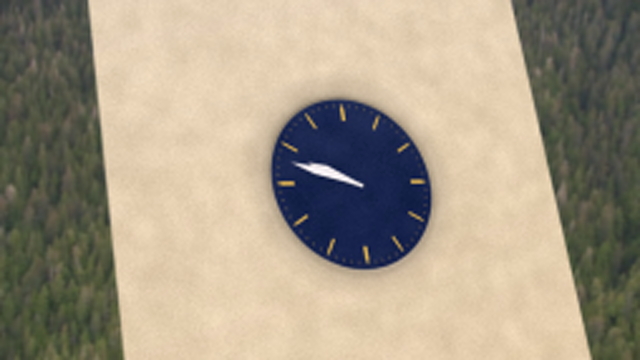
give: {"hour": 9, "minute": 48}
